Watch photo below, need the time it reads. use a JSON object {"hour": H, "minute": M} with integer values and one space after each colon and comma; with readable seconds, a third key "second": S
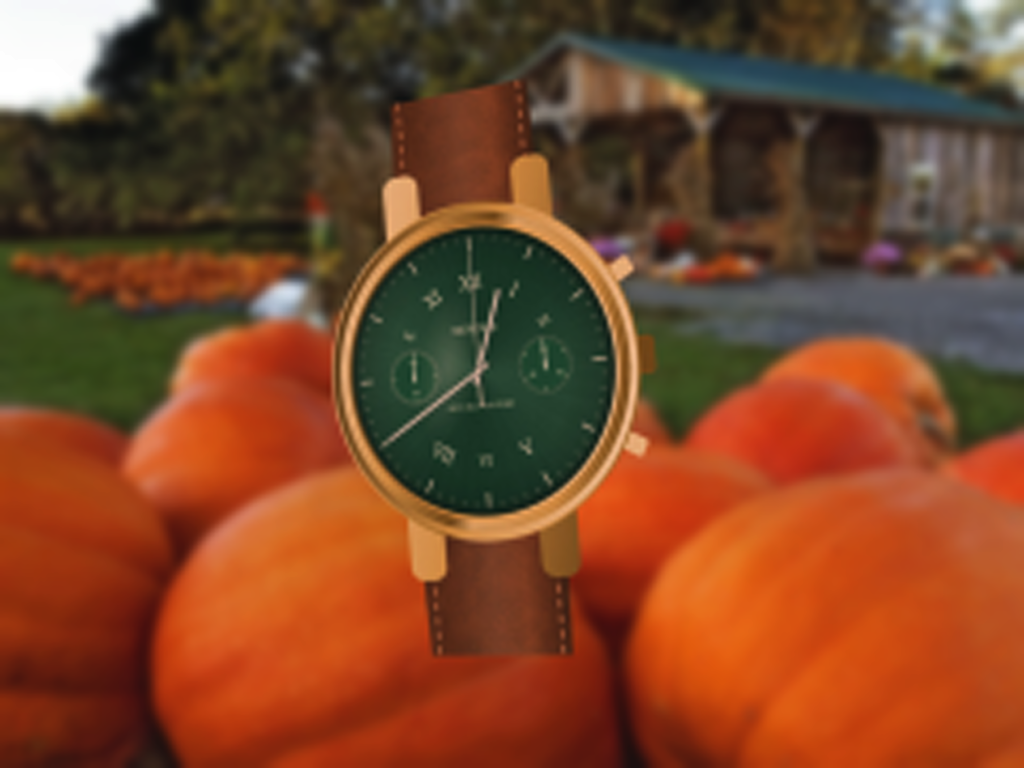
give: {"hour": 12, "minute": 40}
